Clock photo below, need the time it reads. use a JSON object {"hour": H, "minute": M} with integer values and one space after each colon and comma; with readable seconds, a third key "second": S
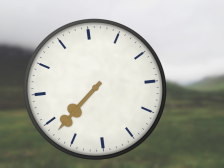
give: {"hour": 7, "minute": 38}
